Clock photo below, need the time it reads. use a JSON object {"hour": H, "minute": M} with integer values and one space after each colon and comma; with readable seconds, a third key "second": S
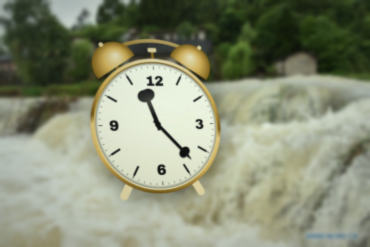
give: {"hour": 11, "minute": 23}
